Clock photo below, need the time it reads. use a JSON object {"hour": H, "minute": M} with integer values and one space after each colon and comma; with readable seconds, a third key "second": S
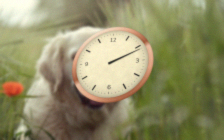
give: {"hour": 2, "minute": 11}
